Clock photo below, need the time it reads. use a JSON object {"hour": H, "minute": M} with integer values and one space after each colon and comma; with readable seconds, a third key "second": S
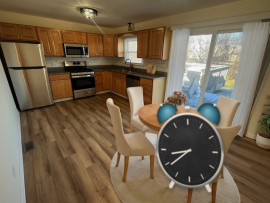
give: {"hour": 8, "minute": 39}
